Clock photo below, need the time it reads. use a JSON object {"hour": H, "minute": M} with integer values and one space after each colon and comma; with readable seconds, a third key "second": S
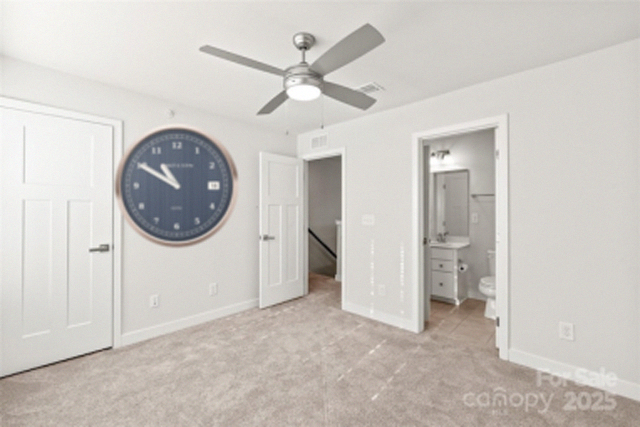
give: {"hour": 10, "minute": 50}
